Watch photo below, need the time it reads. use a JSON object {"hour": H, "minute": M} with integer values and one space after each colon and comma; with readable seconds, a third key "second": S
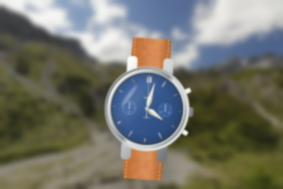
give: {"hour": 4, "minute": 2}
